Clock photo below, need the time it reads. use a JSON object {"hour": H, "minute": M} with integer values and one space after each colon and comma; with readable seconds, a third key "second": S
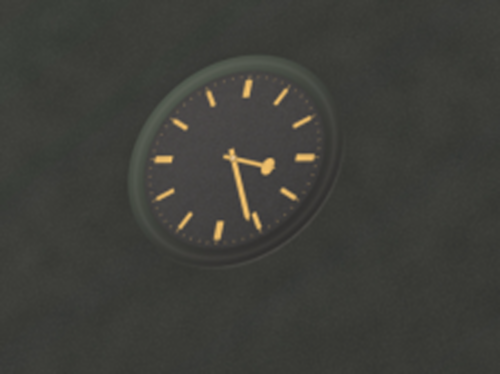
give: {"hour": 3, "minute": 26}
